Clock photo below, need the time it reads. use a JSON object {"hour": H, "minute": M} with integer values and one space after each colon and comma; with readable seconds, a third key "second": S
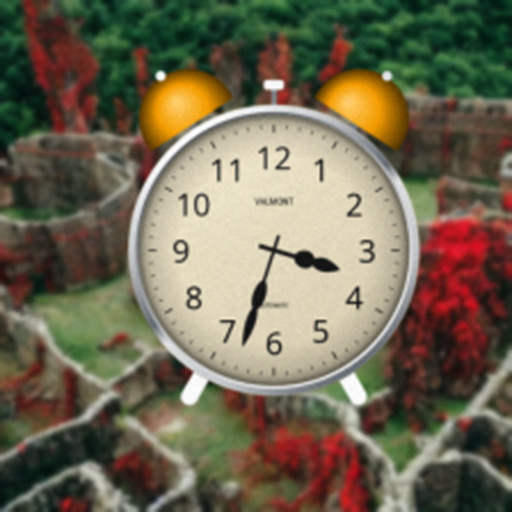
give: {"hour": 3, "minute": 33}
